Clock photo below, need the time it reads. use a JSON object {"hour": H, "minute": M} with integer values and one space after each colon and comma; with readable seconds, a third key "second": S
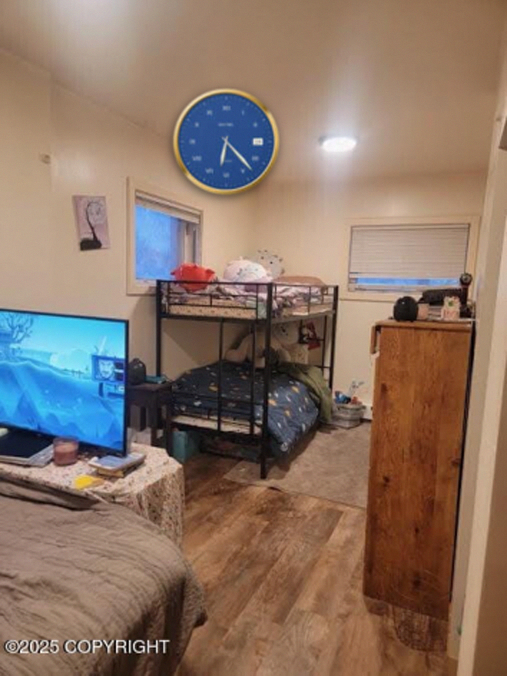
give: {"hour": 6, "minute": 23}
